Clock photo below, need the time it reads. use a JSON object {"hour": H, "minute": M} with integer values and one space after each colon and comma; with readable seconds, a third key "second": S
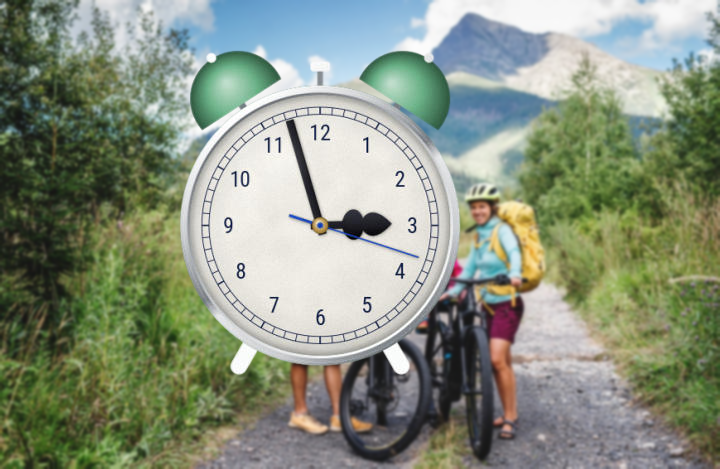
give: {"hour": 2, "minute": 57, "second": 18}
